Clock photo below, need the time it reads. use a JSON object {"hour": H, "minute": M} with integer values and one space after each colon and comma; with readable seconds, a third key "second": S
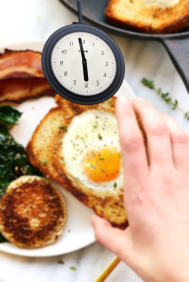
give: {"hour": 5, "minute": 59}
